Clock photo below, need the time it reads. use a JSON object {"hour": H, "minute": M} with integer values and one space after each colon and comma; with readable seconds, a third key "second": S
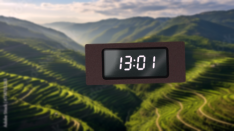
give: {"hour": 13, "minute": 1}
